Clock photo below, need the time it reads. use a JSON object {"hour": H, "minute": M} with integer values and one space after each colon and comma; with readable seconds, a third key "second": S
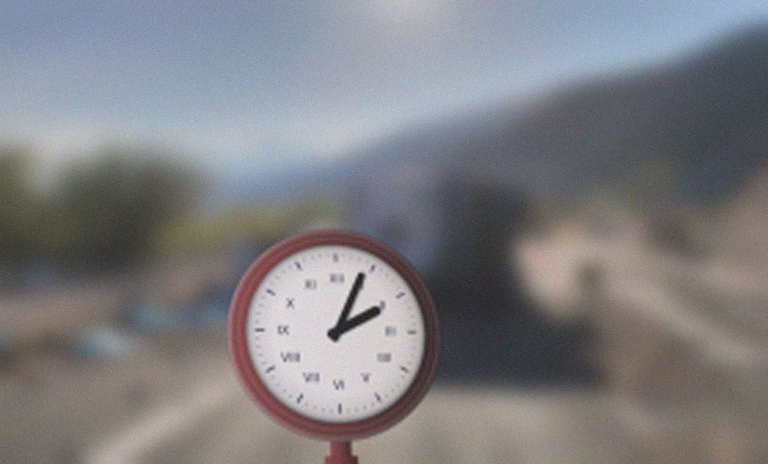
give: {"hour": 2, "minute": 4}
